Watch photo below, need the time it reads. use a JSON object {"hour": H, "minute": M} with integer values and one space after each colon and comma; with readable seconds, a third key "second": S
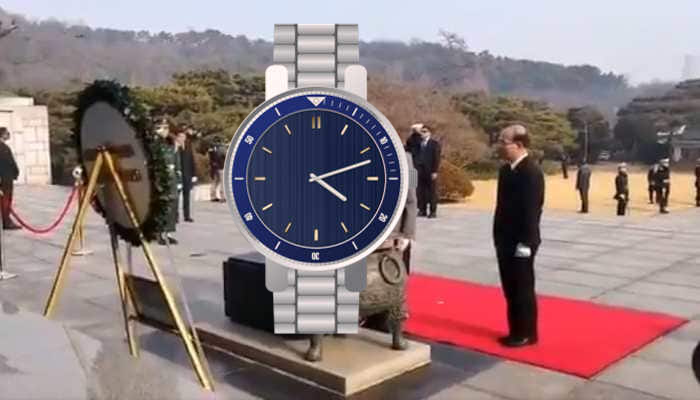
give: {"hour": 4, "minute": 12}
